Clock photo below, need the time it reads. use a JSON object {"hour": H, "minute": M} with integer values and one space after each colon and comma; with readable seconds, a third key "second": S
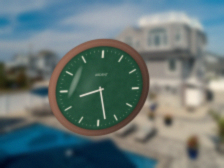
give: {"hour": 8, "minute": 28}
